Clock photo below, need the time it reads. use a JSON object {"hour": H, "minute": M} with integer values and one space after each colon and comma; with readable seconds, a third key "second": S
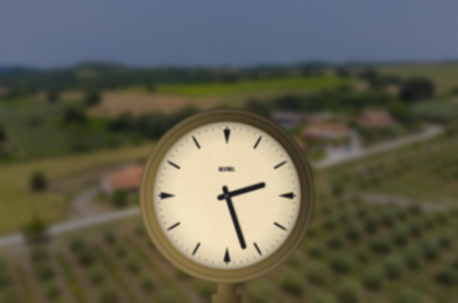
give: {"hour": 2, "minute": 27}
